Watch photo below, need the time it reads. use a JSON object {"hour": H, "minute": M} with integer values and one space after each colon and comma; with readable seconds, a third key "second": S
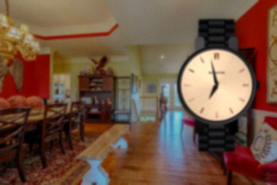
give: {"hour": 6, "minute": 58}
